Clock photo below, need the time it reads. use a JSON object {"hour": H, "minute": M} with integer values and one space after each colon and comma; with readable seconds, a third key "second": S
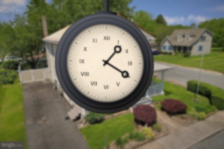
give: {"hour": 1, "minute": 20}
